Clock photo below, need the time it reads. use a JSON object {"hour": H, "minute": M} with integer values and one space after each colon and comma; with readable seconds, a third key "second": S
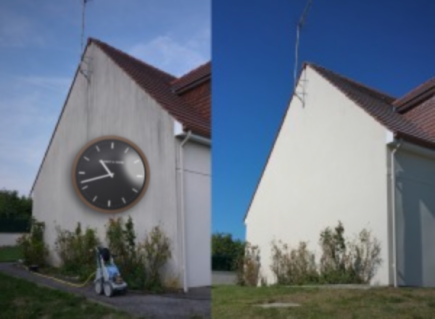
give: {"hour": 10, "minute": 42}
